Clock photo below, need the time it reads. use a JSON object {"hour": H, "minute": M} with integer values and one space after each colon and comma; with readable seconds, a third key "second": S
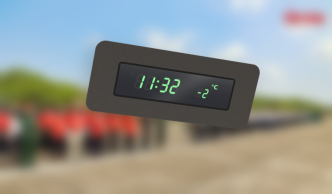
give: {"hour": 11, "minute": 32}
